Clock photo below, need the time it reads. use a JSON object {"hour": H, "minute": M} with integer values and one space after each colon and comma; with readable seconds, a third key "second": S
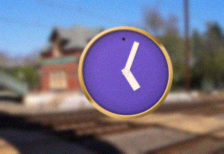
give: {"hour": 5, "minute": 4}
